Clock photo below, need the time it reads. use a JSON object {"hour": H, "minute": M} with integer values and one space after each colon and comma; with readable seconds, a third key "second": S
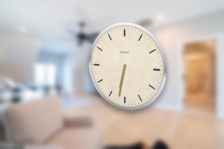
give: {"hour": 6, "minute": 32}
